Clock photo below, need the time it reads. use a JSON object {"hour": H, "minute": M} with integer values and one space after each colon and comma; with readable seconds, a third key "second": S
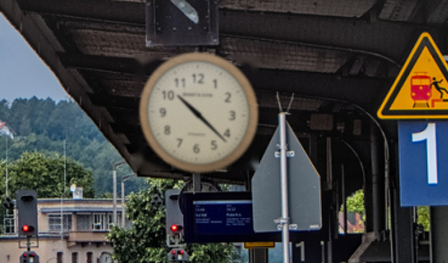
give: {"hour": 10, "minute": 22}
